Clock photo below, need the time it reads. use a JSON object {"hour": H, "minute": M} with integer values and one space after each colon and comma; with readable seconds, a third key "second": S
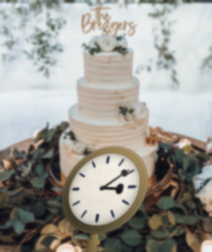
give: {"hour": 3, "minute": 9}
